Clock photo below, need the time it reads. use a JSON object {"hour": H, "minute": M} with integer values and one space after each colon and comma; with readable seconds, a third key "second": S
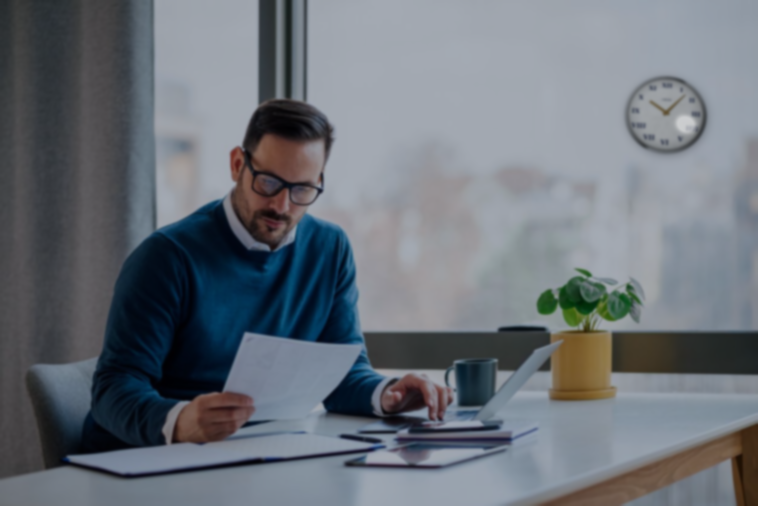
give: {"hour": 10, "minute": 7}
